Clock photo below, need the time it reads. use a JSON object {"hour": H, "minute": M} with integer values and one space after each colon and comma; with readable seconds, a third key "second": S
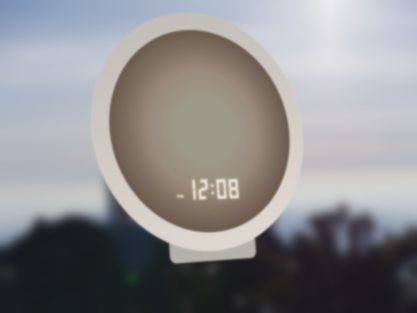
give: {"hour": 12, "minute": 8}
